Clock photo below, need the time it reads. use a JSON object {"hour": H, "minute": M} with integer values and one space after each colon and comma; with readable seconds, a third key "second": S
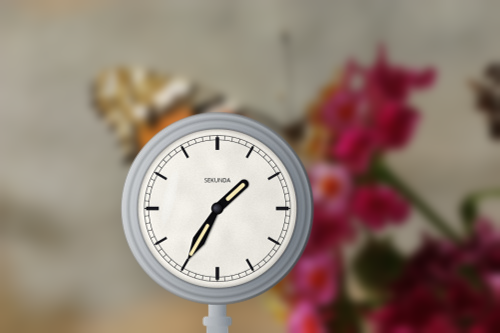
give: {"hour": 1, "minute": 35}
